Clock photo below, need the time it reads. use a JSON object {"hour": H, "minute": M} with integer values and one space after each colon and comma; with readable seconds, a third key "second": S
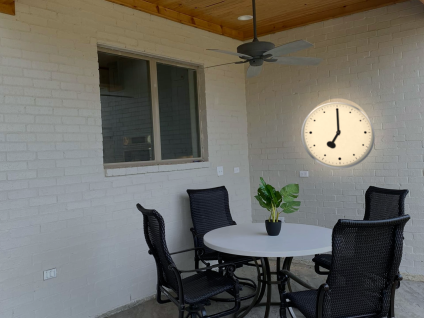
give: {"hour": 7, "minute": 0}
